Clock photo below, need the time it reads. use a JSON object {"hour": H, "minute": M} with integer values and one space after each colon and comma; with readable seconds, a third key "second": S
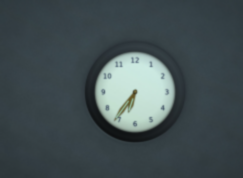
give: {"hour": 6, "minute": 36}
